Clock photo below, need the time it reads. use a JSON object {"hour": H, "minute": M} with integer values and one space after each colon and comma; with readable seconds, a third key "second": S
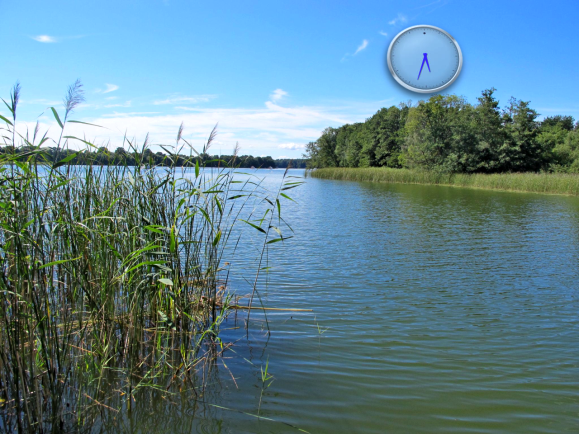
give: {"hour": 5, "minute": 33}
